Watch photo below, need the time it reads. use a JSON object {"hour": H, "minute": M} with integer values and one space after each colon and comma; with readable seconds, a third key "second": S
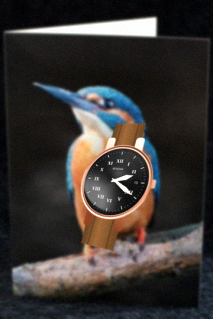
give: {"hour": 2, "minute": 20}
